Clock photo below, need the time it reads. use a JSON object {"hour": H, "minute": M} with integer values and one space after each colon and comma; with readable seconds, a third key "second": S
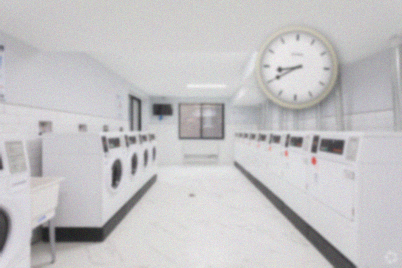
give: {"hour": 8, "minute": 40}
